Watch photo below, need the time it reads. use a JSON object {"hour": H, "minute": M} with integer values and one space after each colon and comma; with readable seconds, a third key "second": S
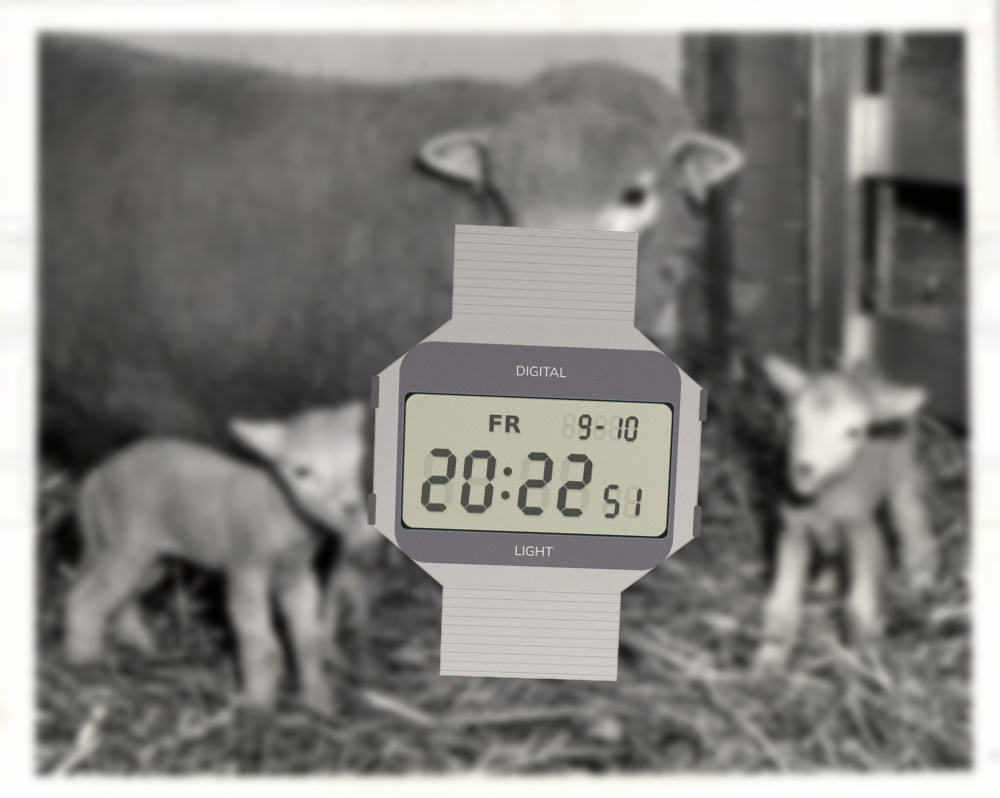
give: {"hour": 20, "minute": 22, "second": 51}
